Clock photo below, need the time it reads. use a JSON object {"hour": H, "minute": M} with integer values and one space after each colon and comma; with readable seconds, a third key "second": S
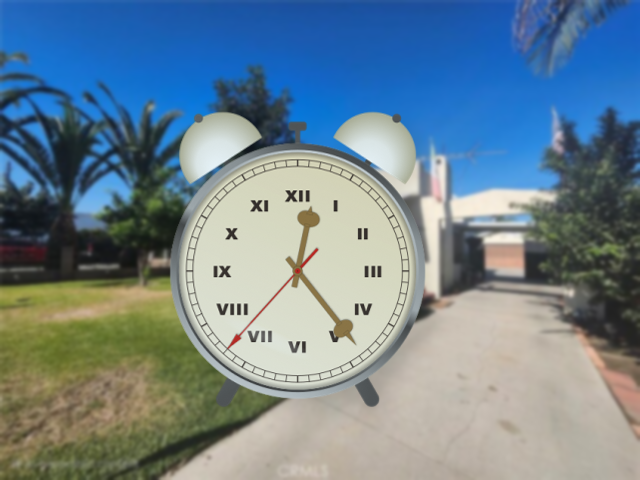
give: {"hour": 12, "minute": 23, "second": 37}
